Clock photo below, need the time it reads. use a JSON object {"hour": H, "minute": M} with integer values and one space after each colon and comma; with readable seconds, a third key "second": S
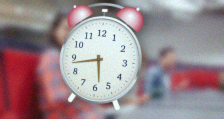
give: {"hour": 5, "minute": 43}
